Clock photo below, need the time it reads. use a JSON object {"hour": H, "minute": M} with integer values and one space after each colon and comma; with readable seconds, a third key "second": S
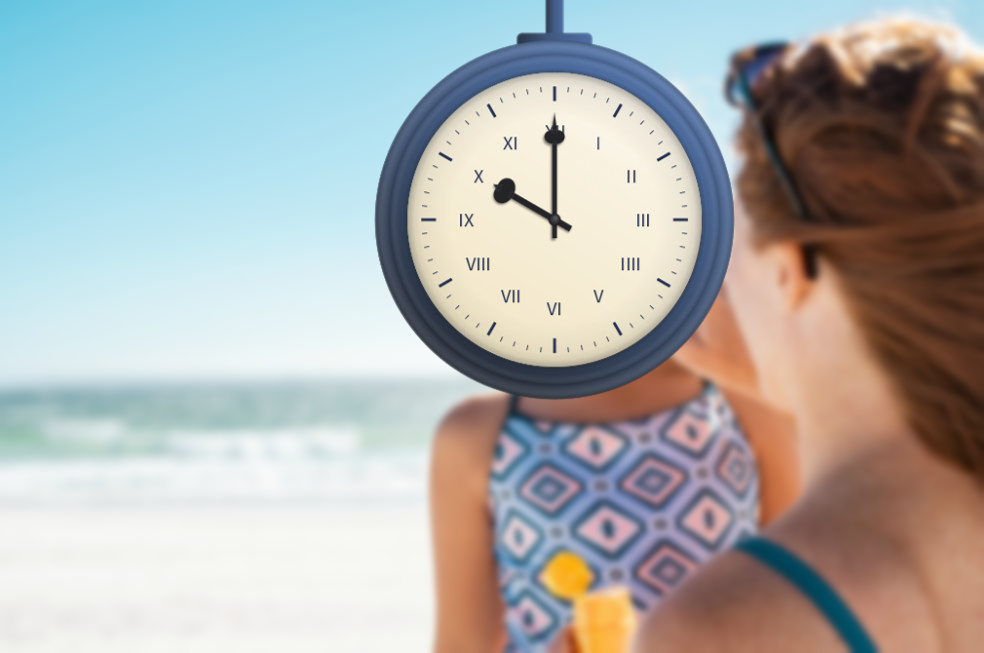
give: {"hour": 10, "minute": 0}
